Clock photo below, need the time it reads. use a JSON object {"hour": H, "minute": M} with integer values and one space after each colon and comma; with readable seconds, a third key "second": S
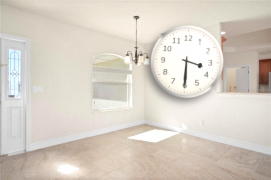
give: {"hour": 3, "minute": 30}
